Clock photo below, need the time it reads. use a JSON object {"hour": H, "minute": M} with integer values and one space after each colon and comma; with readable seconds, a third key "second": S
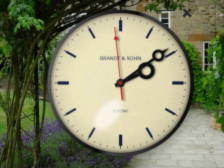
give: {"hour": 2, "minute": 8, "second": 59}
